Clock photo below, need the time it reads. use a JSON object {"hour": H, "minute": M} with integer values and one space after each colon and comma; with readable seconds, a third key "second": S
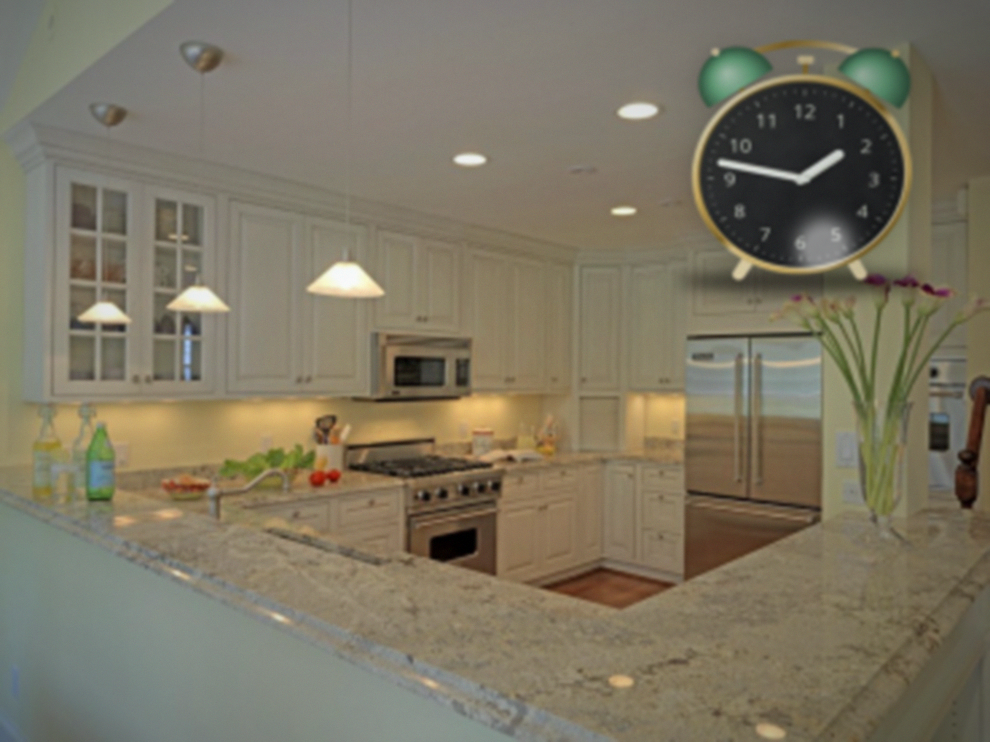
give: {"hour": 1, "minute": 47}
